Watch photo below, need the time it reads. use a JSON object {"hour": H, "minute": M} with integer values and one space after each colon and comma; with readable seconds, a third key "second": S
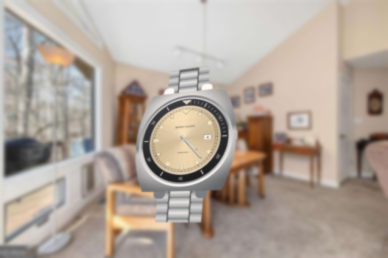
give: {"hour": 4, "minute": 23}
